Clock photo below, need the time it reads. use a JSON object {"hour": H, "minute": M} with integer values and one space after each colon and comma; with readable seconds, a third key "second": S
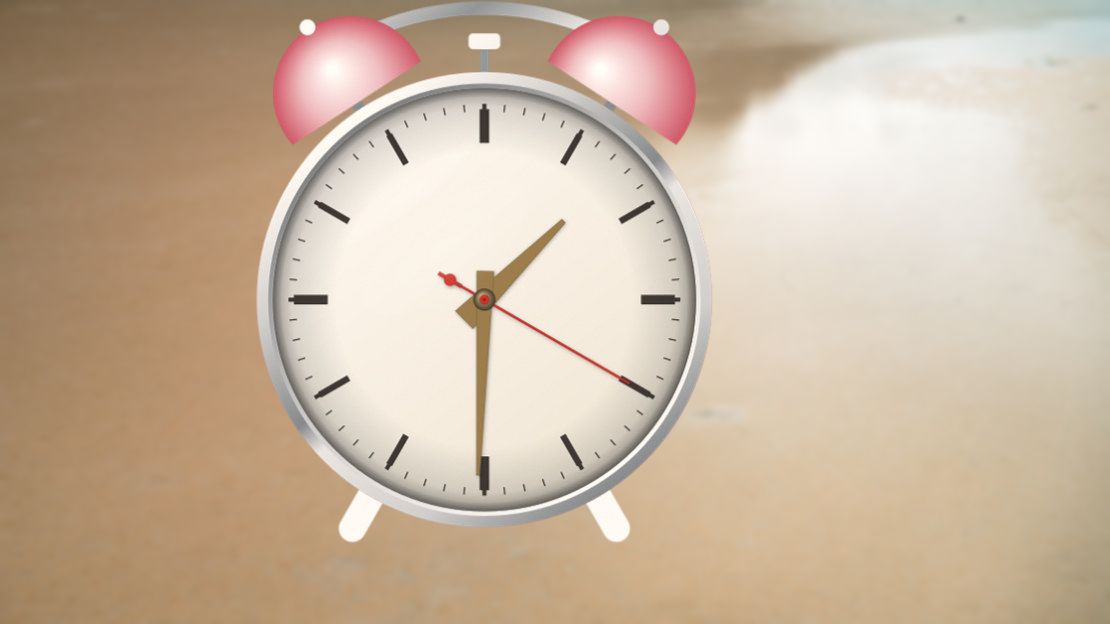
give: {"hour": 1, "minute": 30, "second": 20}
